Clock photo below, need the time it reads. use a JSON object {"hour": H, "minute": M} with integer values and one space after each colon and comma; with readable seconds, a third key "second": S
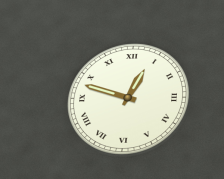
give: {"hour": 12, "minute": 48}
